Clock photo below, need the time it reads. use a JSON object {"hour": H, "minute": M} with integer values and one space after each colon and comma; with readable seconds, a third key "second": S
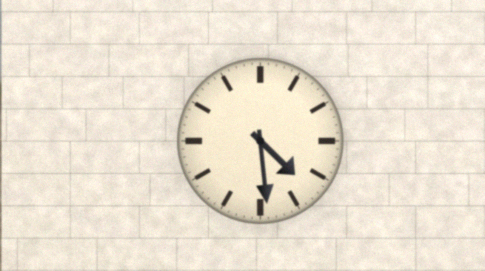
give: {"hour": 4, "minute": 29}
